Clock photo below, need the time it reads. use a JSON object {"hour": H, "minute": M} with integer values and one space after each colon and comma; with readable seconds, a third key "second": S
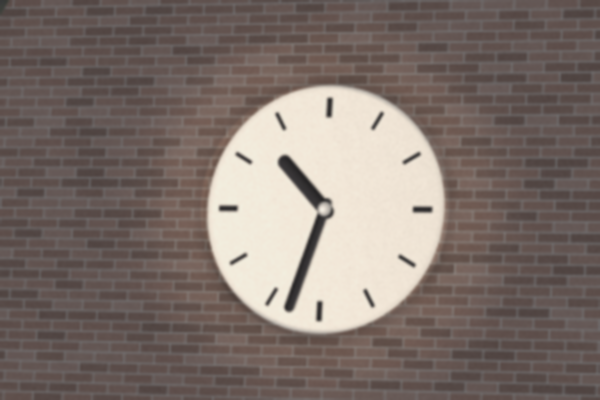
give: {"hour": 10, "minute": 33}
